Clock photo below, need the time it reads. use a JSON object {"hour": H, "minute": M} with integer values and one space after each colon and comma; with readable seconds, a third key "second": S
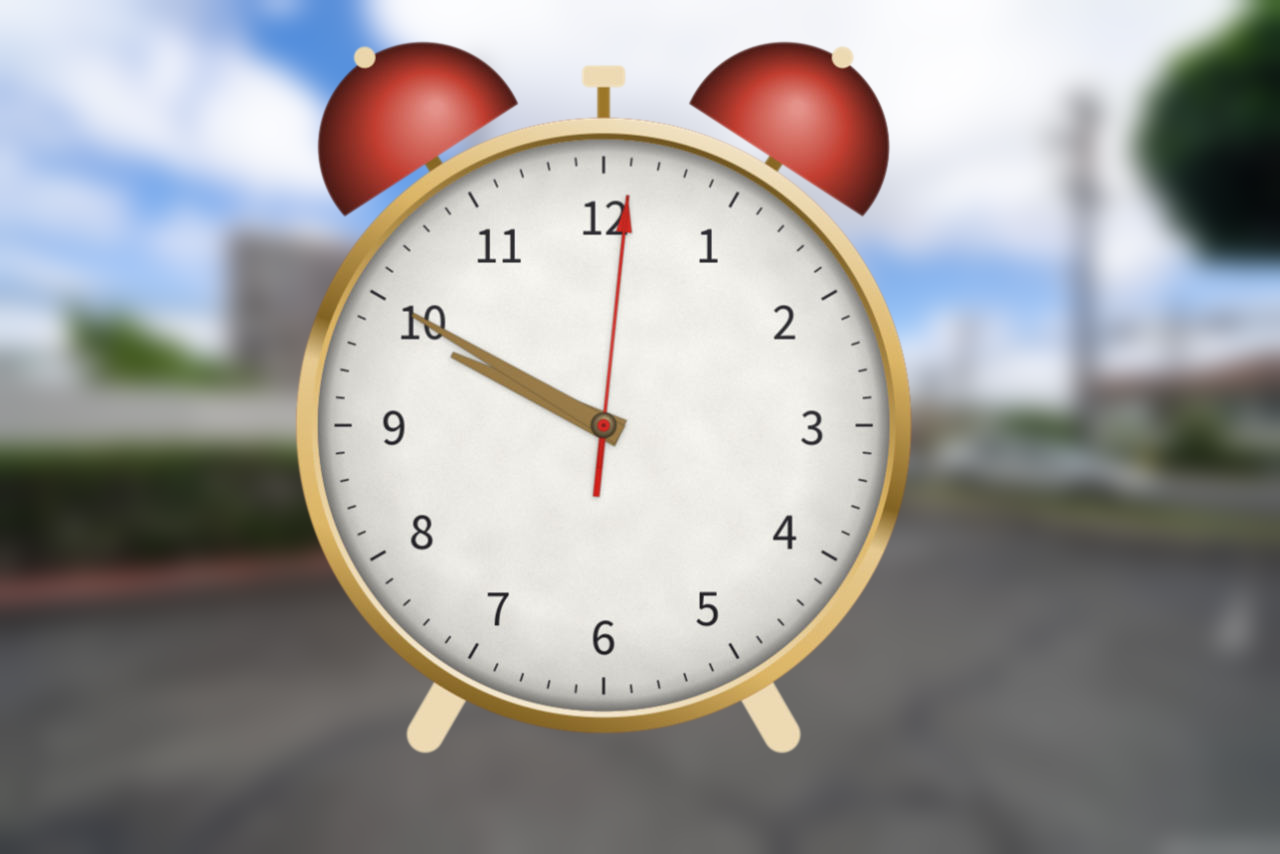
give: {"hour": 9, "minute": 50, "second": 1}
